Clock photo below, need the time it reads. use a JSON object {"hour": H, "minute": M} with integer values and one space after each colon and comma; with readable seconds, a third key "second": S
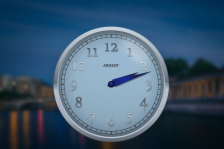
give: {"hour": 2, "minute": 12}
